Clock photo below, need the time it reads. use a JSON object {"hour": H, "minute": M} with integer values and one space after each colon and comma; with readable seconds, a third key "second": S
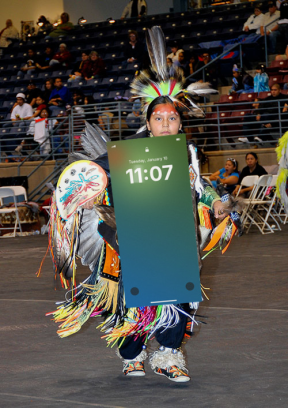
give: {"hour": 11, "minute": 7}
